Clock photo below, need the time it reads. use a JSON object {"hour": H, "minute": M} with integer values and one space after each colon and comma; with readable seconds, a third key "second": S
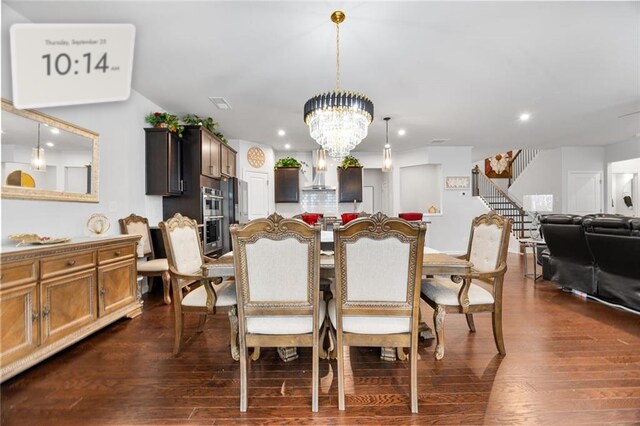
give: {"hour": 10, "minute": 14}
